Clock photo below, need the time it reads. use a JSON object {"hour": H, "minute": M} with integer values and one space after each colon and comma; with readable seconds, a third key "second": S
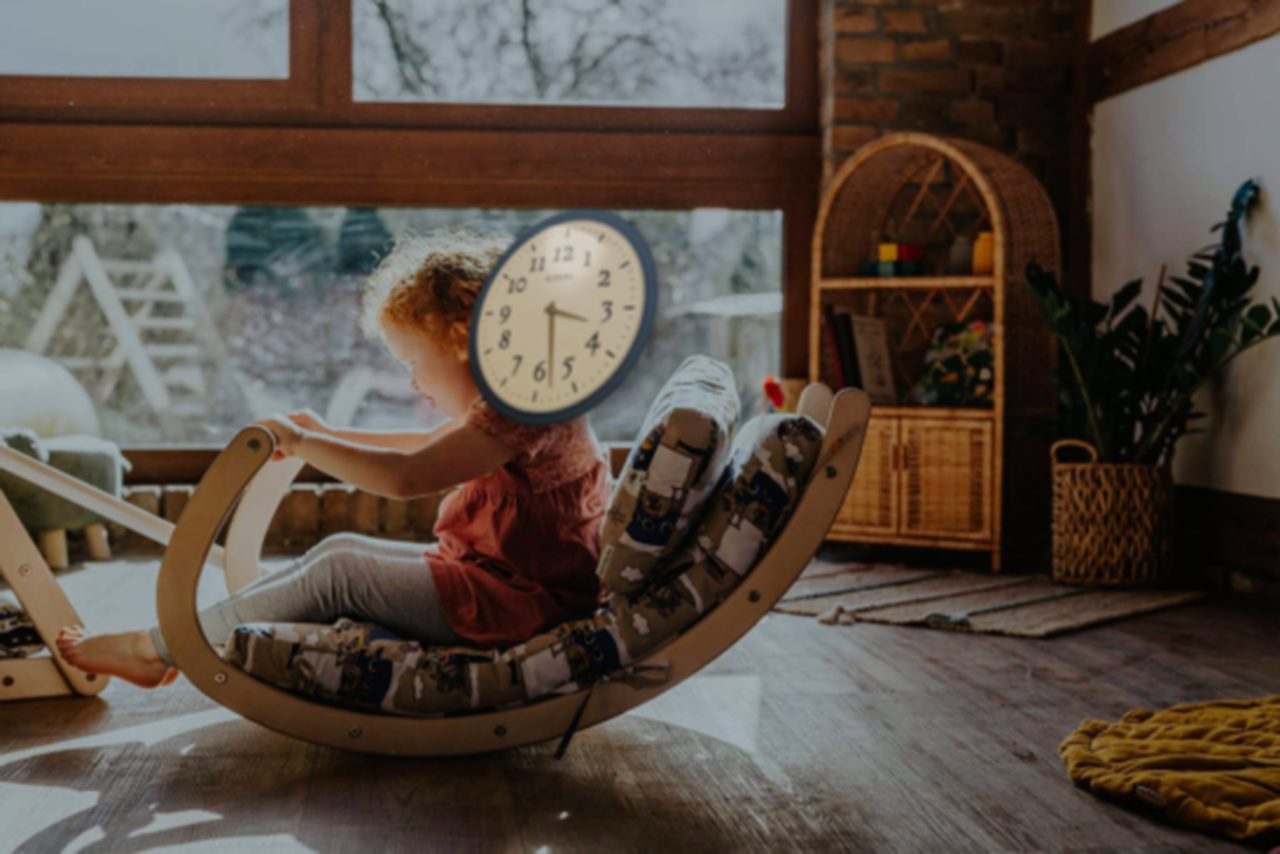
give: {"hour": 3, "minute": 28}
